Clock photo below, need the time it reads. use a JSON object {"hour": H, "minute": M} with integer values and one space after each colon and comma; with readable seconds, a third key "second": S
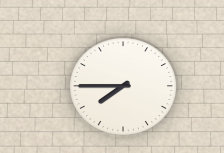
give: {"hour": 7, "minute": 45}
